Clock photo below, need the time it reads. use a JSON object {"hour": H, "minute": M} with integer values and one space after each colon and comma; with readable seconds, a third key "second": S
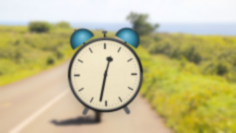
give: {"hour": 12, "minute": 32}
